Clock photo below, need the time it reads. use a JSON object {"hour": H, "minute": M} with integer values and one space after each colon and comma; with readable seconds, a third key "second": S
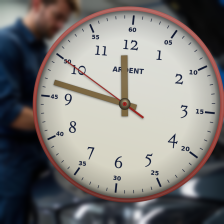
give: {"hour": 11, "minute": 46, "second": 50}
